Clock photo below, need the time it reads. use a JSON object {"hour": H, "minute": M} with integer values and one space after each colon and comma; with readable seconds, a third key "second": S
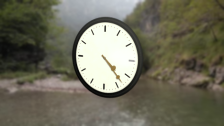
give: {"hour": 4, "minute": 23}
